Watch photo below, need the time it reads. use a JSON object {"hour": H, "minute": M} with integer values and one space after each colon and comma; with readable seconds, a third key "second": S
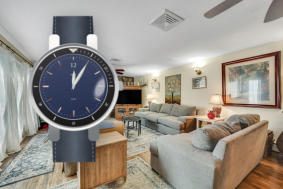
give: {"hour": 12, "minute": 5}
